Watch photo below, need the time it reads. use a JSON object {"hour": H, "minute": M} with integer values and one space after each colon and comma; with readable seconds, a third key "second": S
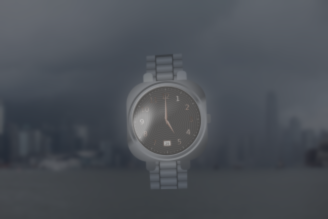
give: {"hour": 5, "minute": 0}
